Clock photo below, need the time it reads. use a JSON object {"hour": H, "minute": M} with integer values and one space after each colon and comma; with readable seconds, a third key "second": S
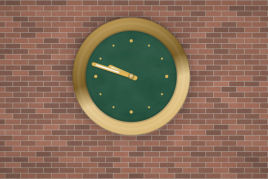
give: {"hour": 9, "minute": 48}
